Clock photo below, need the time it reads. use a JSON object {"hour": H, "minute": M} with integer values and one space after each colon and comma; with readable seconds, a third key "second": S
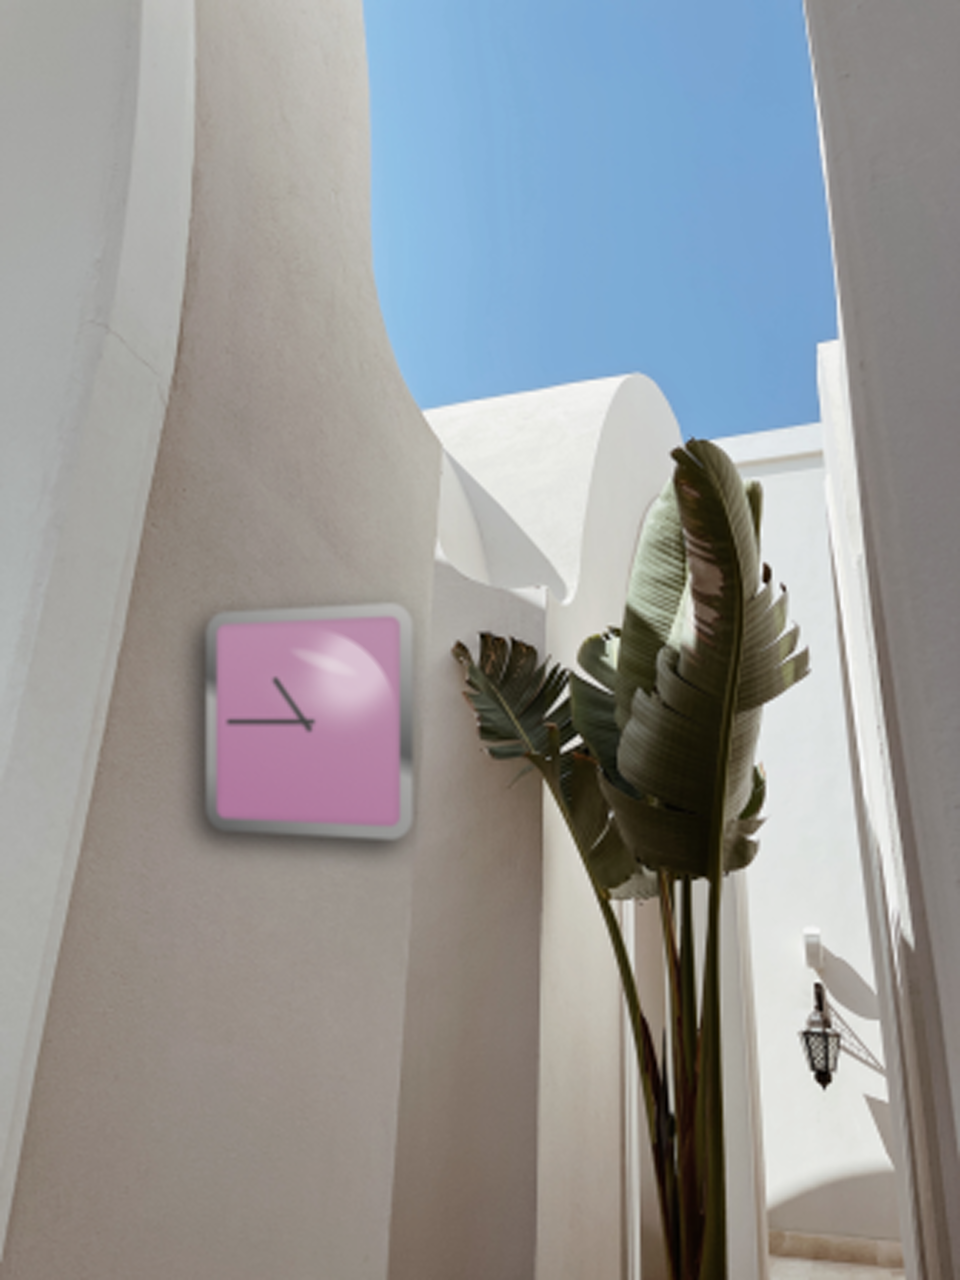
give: {"hour": 10, "minute": 45}
